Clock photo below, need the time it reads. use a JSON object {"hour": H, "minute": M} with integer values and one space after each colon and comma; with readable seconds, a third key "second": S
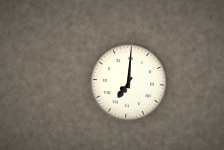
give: {"hour": 7, "minute": 0}
